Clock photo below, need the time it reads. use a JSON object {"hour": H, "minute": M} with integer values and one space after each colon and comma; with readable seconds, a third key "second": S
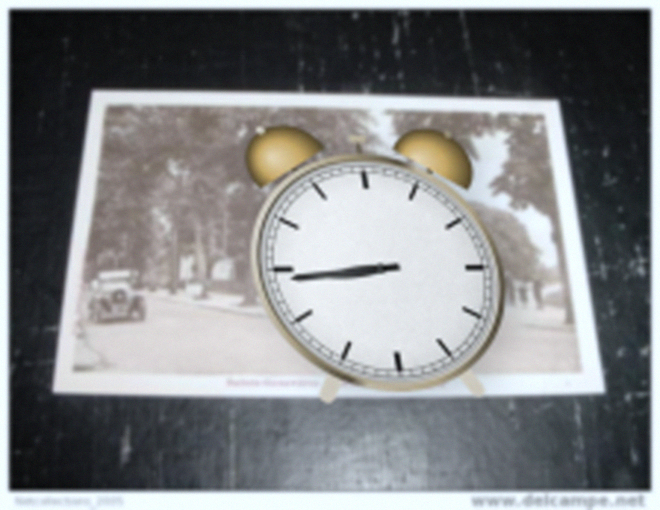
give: {"hour": 8, "minute": 44}
